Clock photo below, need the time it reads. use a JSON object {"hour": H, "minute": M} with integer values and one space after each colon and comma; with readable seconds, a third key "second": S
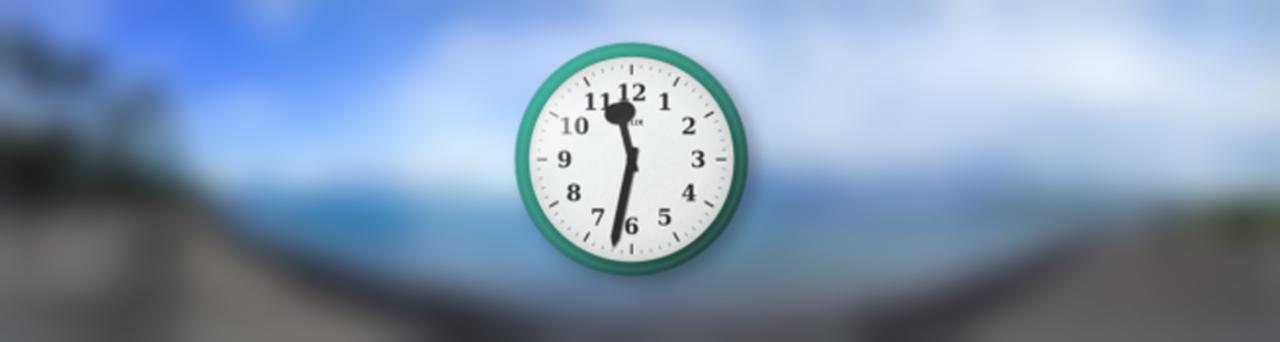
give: {"hour": 11, "minute": 32}
